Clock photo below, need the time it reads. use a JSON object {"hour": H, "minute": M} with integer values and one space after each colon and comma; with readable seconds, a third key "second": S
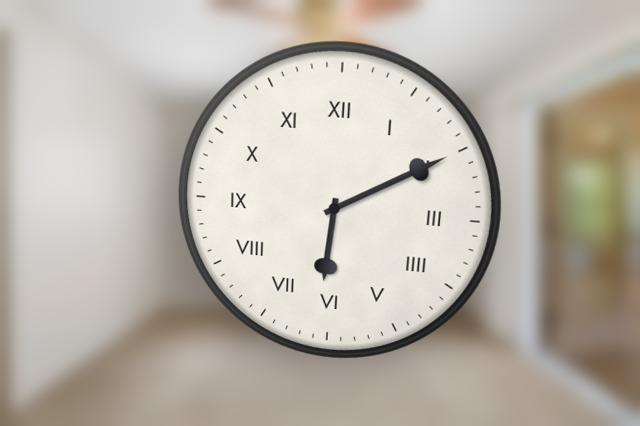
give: {"hour": 6, "minute": 10}
